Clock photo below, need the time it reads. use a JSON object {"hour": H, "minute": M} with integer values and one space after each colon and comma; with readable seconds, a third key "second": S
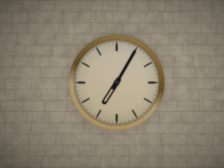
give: {"hour": 7, "minute": 5}
